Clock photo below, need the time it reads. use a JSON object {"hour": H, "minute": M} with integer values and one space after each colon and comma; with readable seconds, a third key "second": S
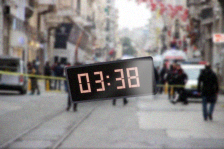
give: {"hour": 3, "minute": 38}
